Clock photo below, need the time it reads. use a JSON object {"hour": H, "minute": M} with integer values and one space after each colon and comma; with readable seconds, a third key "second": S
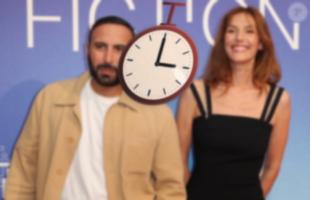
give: {"hour": 3, "minute": 0}
